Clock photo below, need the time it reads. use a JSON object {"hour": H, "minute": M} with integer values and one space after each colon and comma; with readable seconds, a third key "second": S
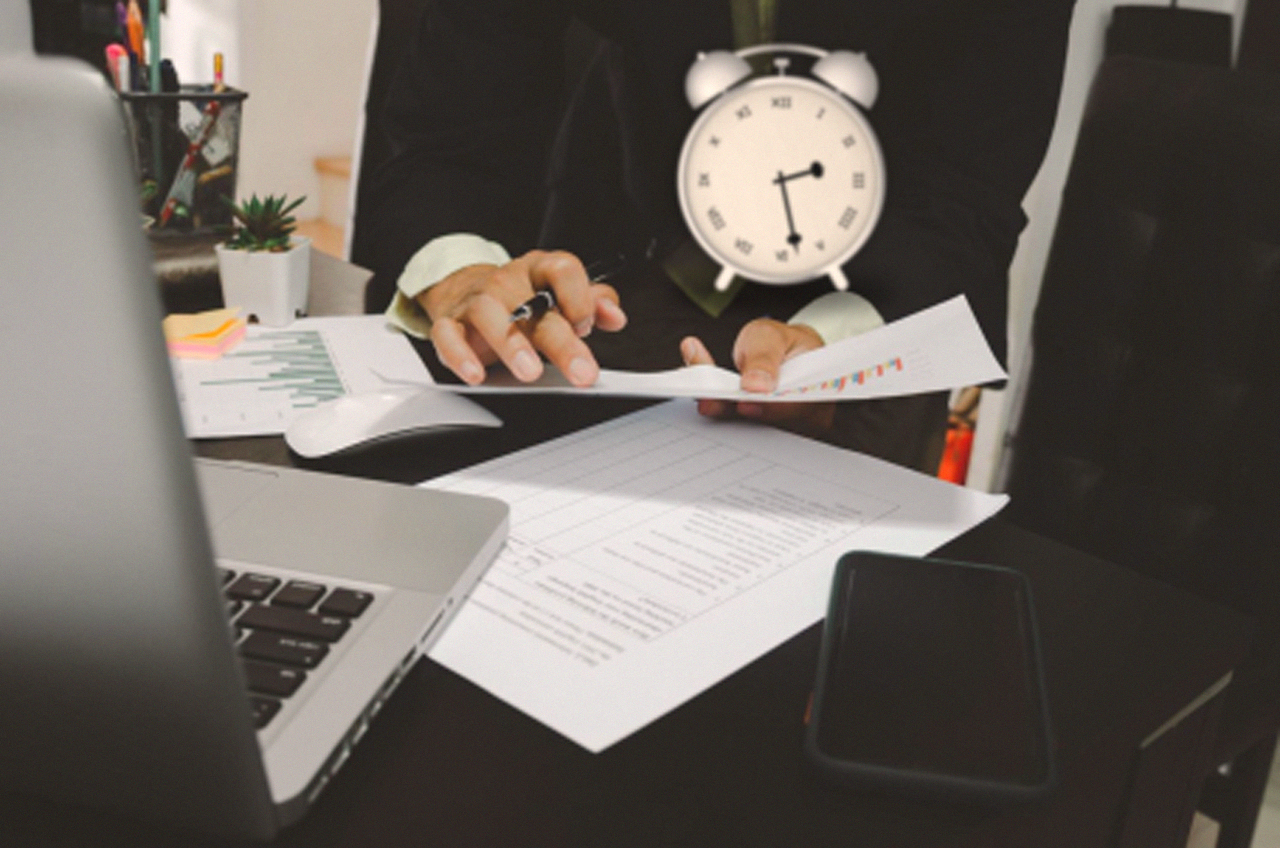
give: {"hour": 2, "minute": 28}
